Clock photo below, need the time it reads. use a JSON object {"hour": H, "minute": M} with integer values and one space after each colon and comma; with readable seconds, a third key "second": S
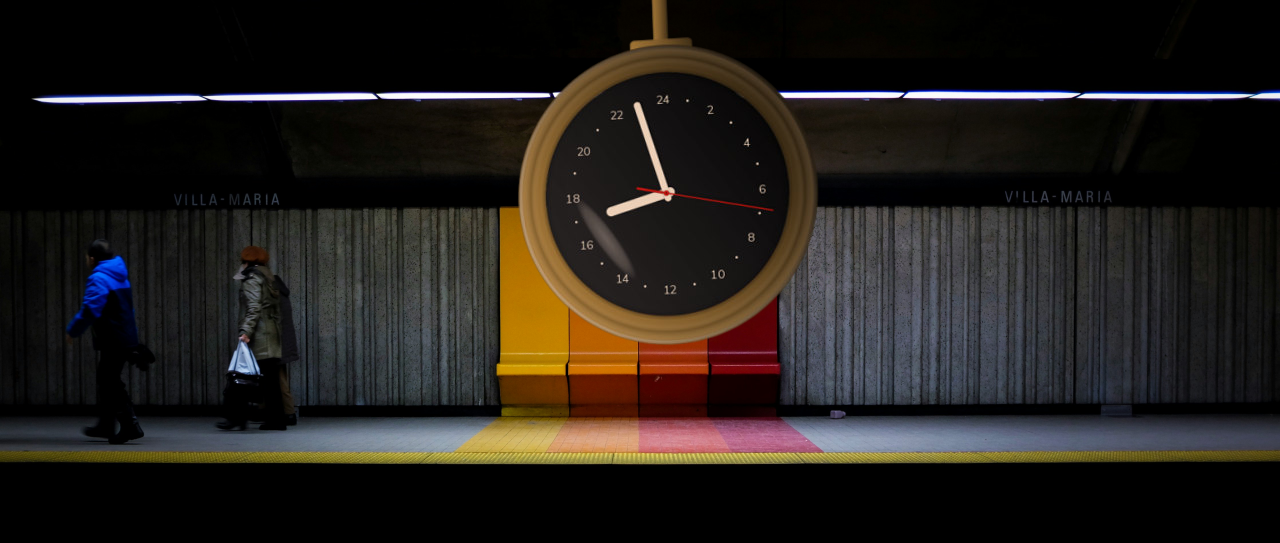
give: {"hour": 16, "minute": 57, "second": 17}
